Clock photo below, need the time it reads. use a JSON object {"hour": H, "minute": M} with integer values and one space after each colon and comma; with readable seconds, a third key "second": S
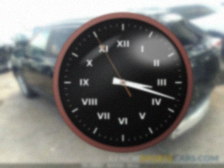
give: {"hour": 3, "minute": 17, "second": 55}
